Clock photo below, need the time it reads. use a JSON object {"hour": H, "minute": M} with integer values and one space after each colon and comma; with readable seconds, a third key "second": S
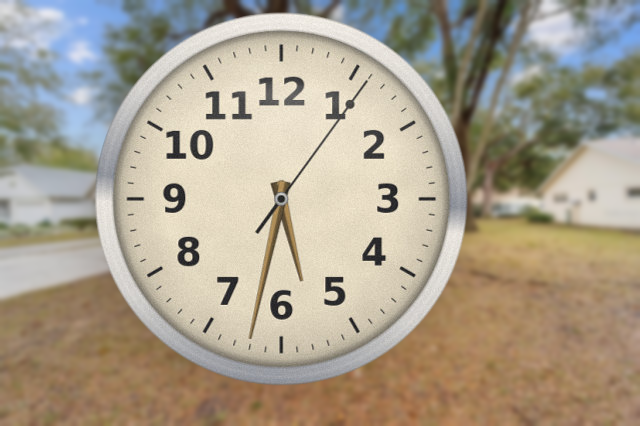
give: {"hour": 5, "minute": 32, "second": 6}
